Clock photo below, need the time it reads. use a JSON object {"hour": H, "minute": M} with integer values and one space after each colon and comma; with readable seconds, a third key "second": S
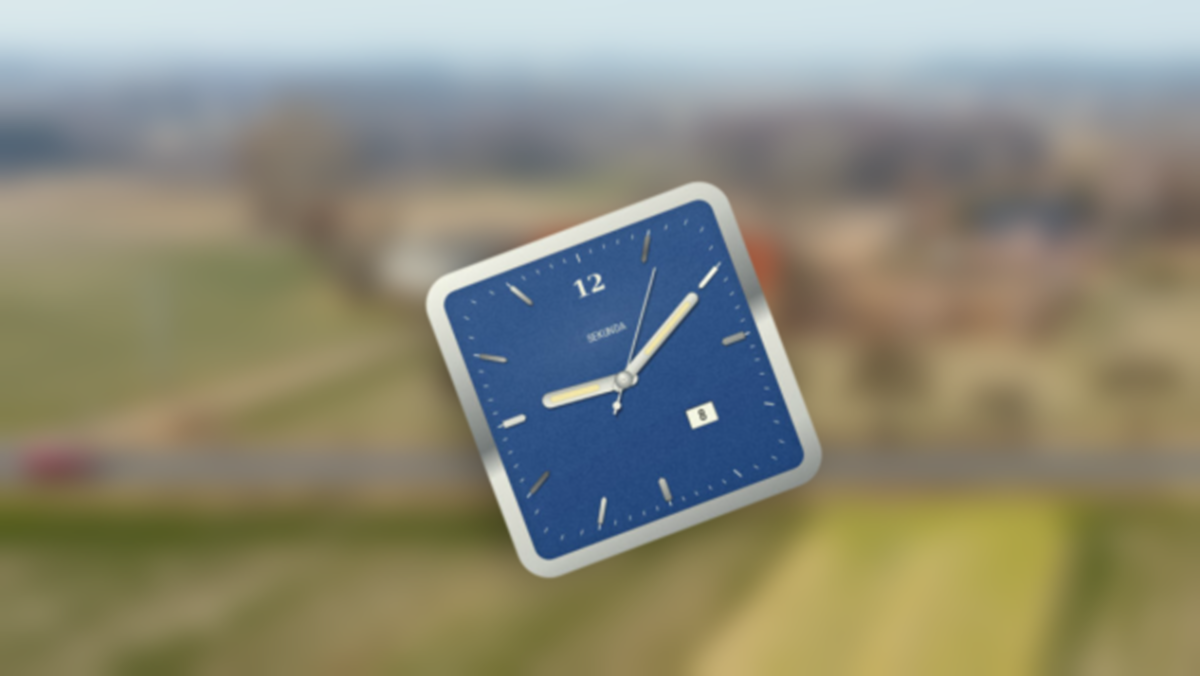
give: {"hour": 9, "minute": 10, "second": 6}
